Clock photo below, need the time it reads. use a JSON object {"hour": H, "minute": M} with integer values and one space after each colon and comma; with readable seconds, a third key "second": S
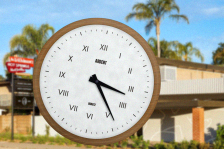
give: {"hour": 3, "minute": 24}
